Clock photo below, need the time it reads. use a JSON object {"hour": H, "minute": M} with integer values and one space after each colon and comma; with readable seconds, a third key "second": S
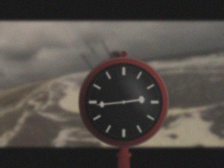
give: {"hour": 2, "minute": 44}
